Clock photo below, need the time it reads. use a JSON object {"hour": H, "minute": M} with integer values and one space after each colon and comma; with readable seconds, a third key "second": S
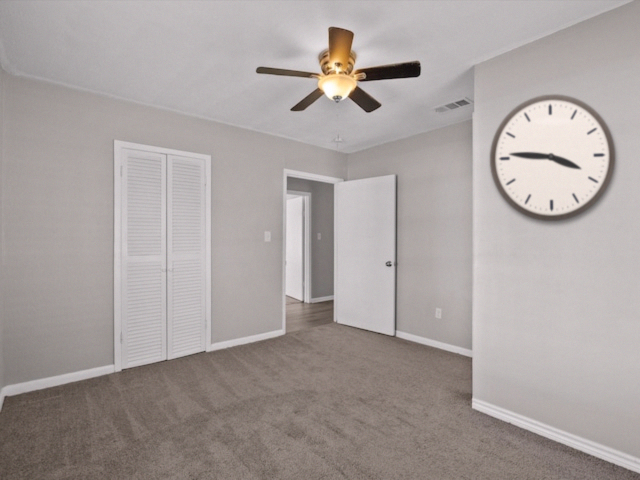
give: {"hour": 3, "minute": 46}
